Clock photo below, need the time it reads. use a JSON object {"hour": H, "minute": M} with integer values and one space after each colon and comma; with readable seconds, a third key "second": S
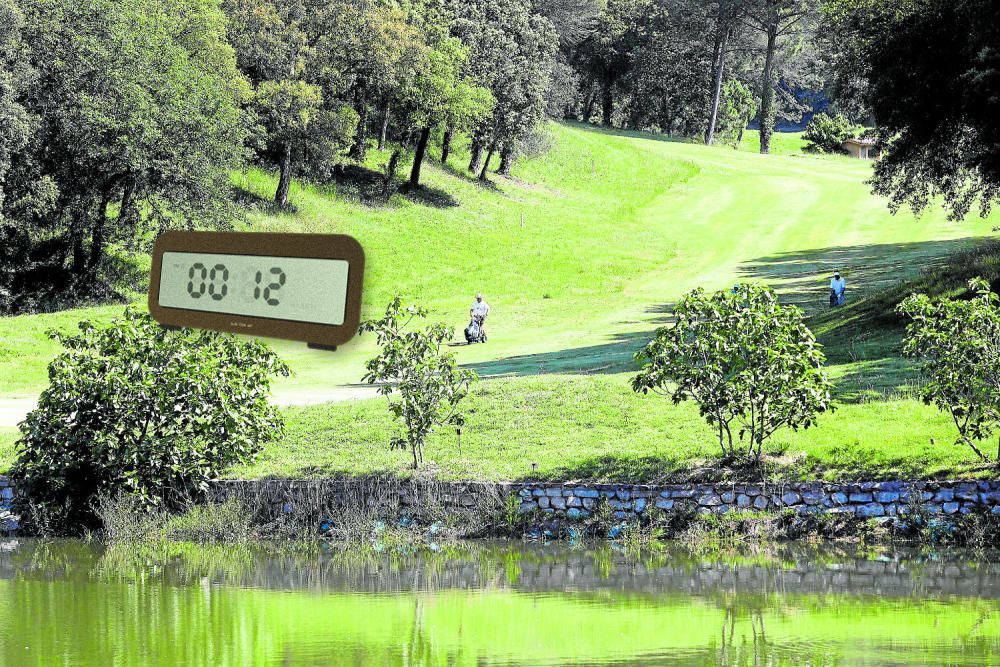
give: {"hour": 0, "minute": 12}
